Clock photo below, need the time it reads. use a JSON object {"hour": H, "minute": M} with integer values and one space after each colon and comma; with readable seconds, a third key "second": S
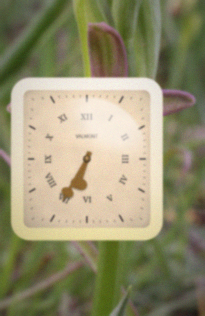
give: {"hour": 6, "minute": 35}
